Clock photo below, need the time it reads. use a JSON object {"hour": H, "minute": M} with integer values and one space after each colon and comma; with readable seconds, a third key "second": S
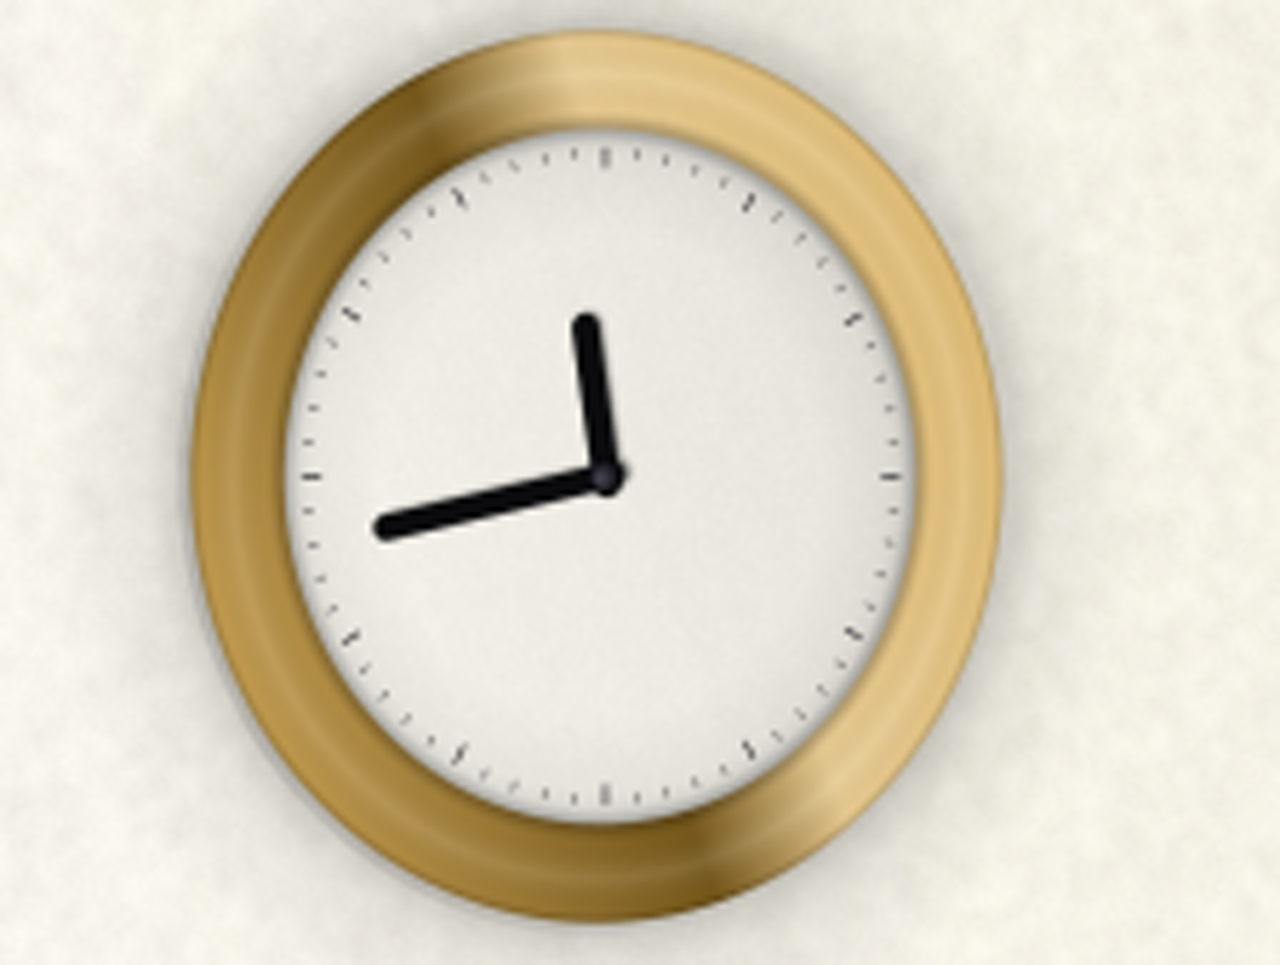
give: {"hour": 11, "minute": 43}
